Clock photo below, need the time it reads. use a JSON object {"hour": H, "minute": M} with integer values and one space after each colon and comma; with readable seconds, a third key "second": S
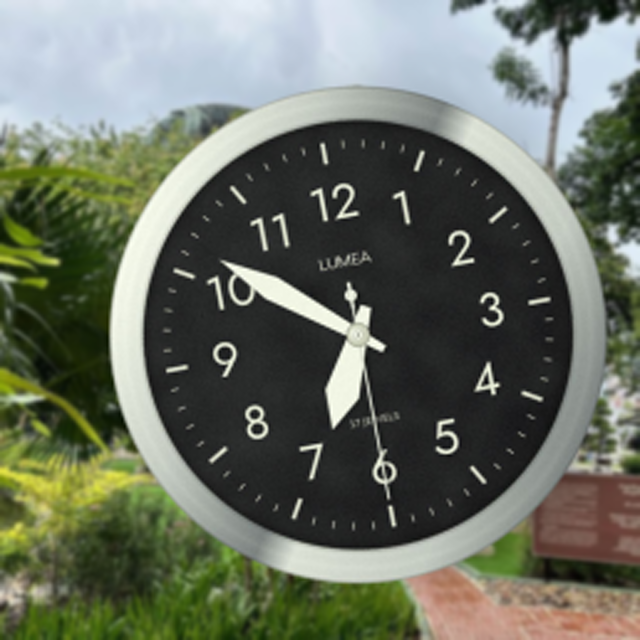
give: {"hour": 6, "minute": 51, "second": 30}
